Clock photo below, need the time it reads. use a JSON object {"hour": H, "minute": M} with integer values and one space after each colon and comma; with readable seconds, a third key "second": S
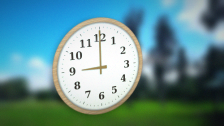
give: {"hour": 9, "minute": 0}
